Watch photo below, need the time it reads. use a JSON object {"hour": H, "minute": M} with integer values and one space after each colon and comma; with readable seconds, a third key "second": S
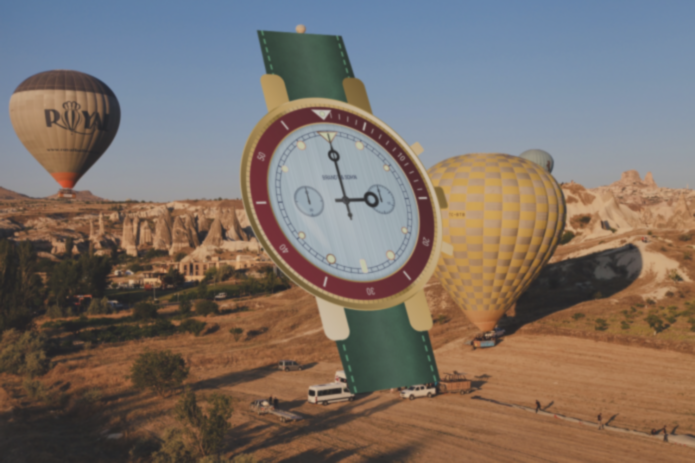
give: {"hour": 3, "minute": 0}
